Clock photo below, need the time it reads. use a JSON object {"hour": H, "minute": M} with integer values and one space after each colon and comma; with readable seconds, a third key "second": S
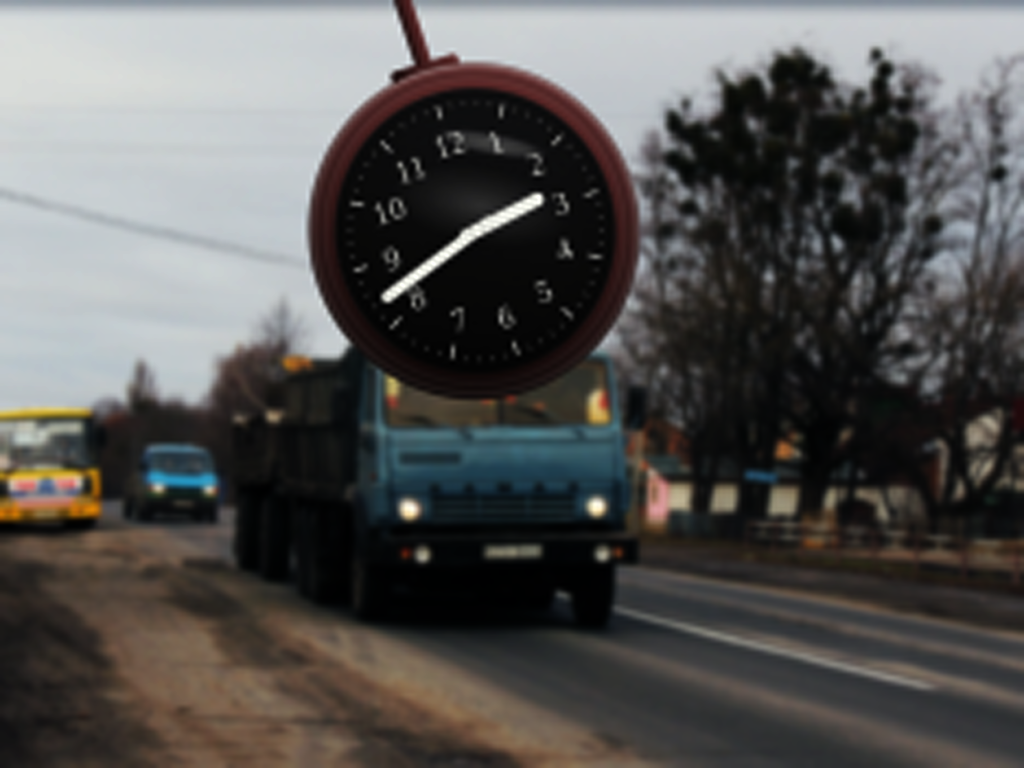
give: {"hour": 2, "minute": 42}
